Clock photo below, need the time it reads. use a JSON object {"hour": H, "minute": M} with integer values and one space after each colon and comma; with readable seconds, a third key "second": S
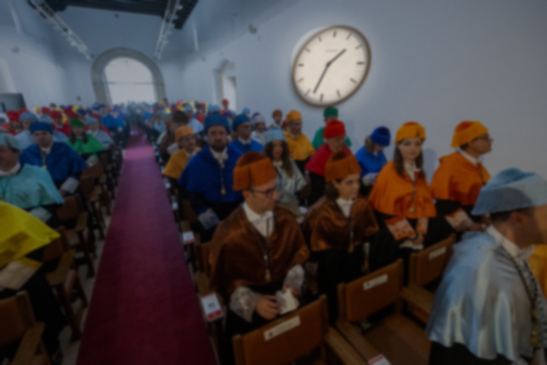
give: {"hour": 1, "minute": 33}
